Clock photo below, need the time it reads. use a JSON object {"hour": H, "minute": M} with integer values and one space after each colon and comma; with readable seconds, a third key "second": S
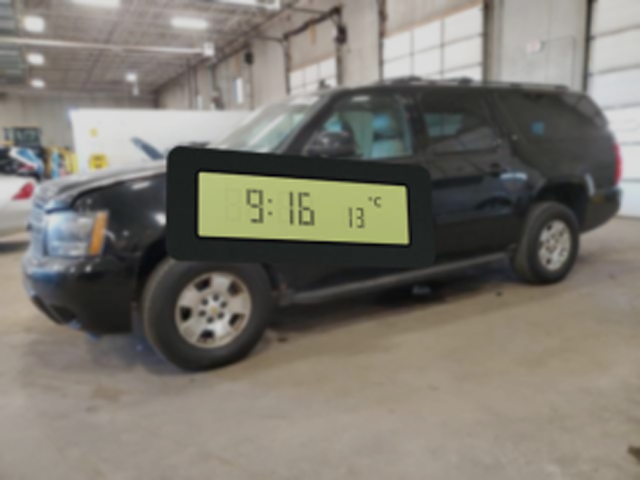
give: {"hour": 9, "minute": 16}
